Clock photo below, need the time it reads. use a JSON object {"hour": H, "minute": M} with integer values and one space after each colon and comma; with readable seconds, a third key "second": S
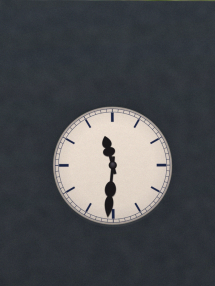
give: {"hour": 11, "minute": 31}
